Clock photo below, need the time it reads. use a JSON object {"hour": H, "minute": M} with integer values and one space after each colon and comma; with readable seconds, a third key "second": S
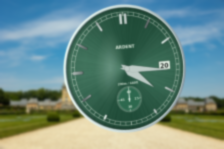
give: {"hour": 4, "minute": 16}
